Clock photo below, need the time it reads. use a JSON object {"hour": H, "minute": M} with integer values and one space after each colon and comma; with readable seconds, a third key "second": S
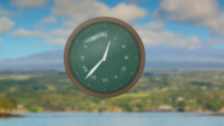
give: {"hour": 12, "minute": 37}
